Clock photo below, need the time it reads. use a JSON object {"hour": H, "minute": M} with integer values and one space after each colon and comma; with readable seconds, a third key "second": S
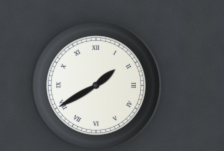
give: {"hour": 1, "minute": 40}
